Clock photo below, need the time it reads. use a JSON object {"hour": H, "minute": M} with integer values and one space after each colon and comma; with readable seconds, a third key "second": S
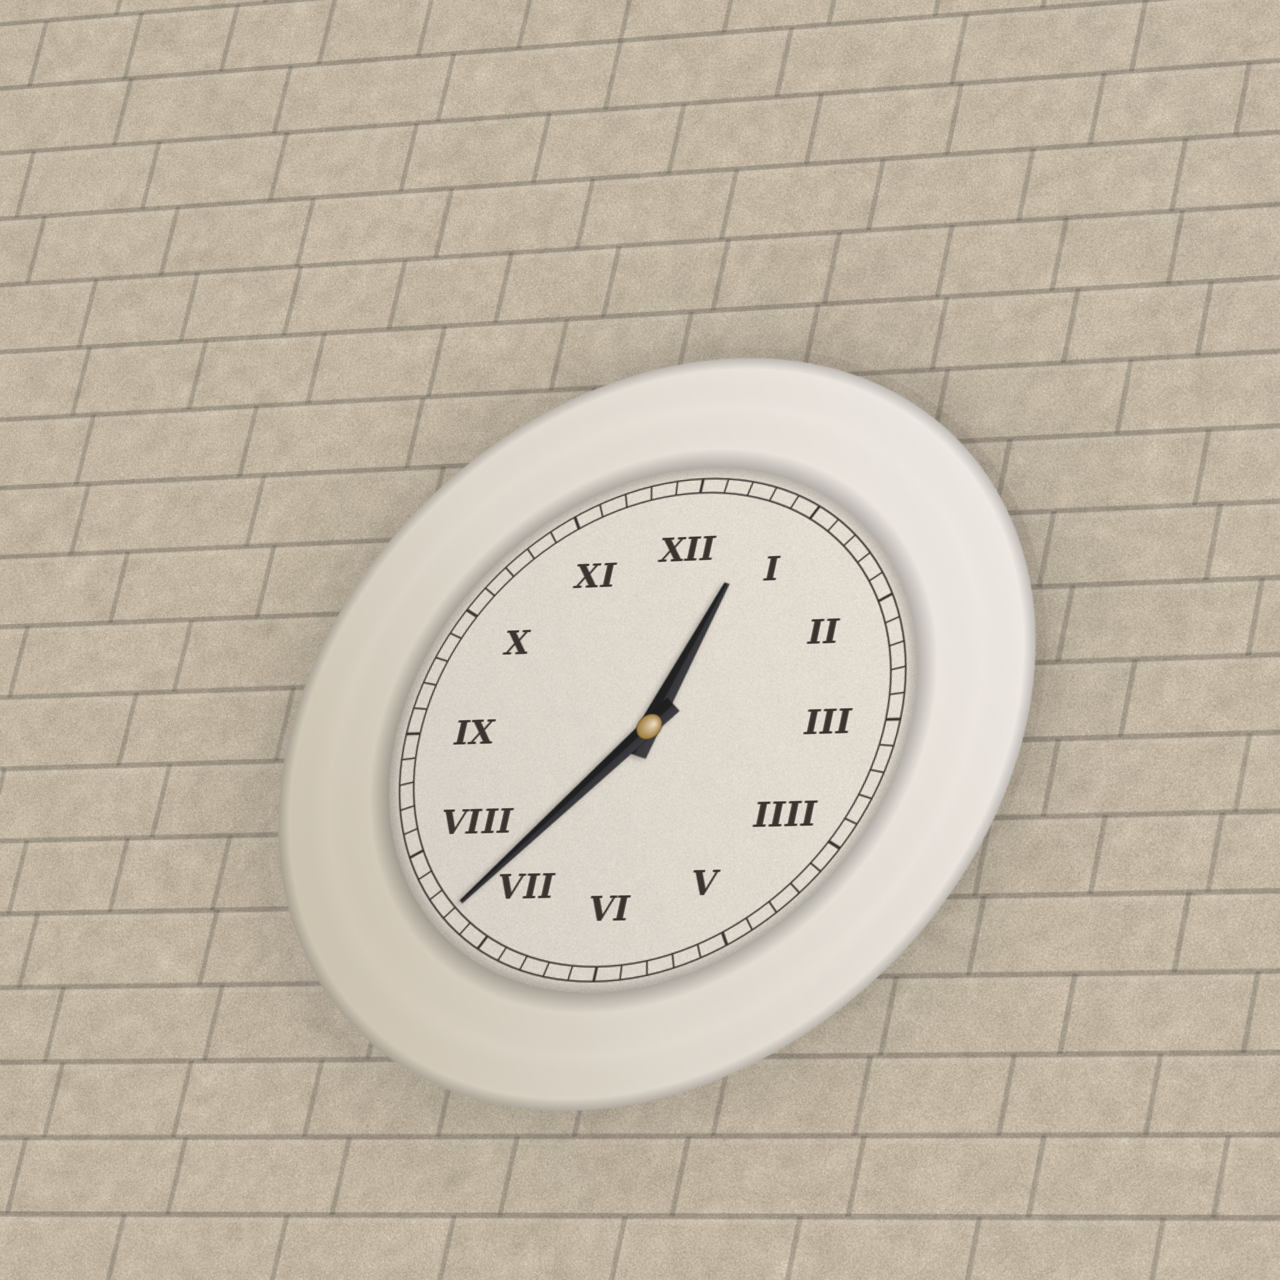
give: {"hour": 12, "minute": 37}
